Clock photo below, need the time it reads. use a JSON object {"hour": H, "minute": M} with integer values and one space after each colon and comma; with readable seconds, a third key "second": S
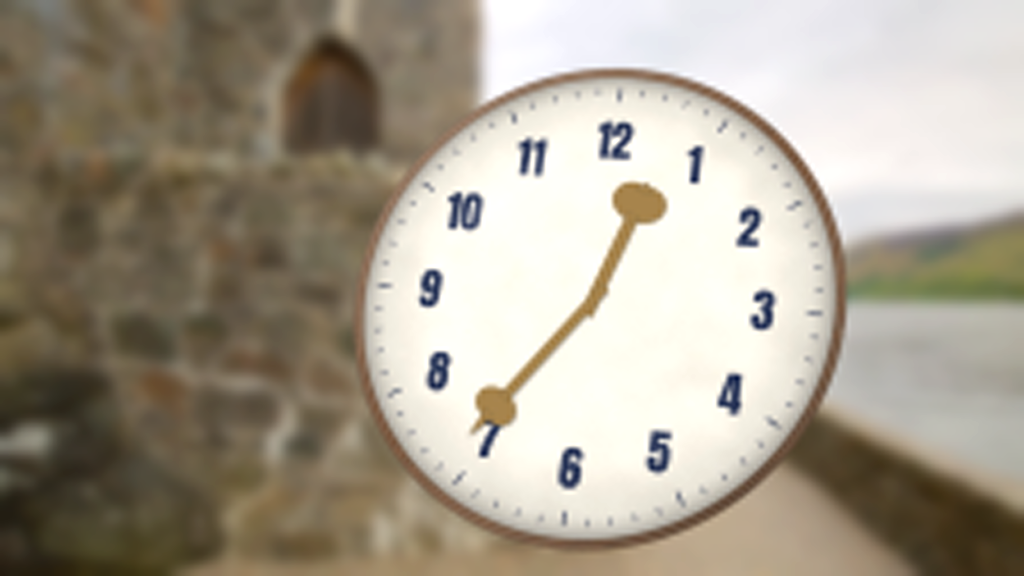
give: {"hour": 12, "minute": 36}
